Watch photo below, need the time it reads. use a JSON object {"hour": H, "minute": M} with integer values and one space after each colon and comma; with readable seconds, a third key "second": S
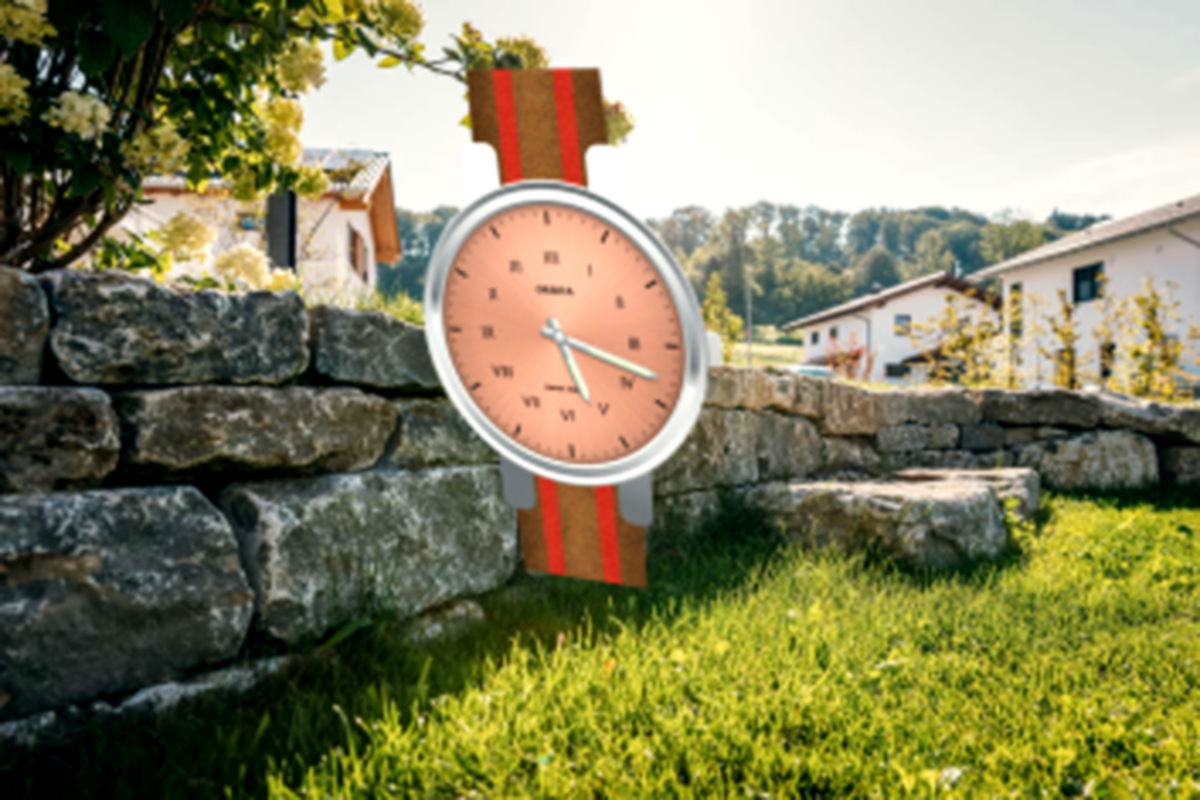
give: {"hour": 5, "minute": 18}
